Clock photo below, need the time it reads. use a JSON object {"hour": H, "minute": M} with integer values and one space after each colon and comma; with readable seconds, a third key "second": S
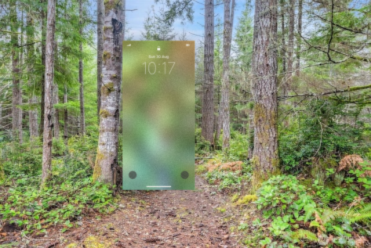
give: {"hour": 10, "minute": 17}
